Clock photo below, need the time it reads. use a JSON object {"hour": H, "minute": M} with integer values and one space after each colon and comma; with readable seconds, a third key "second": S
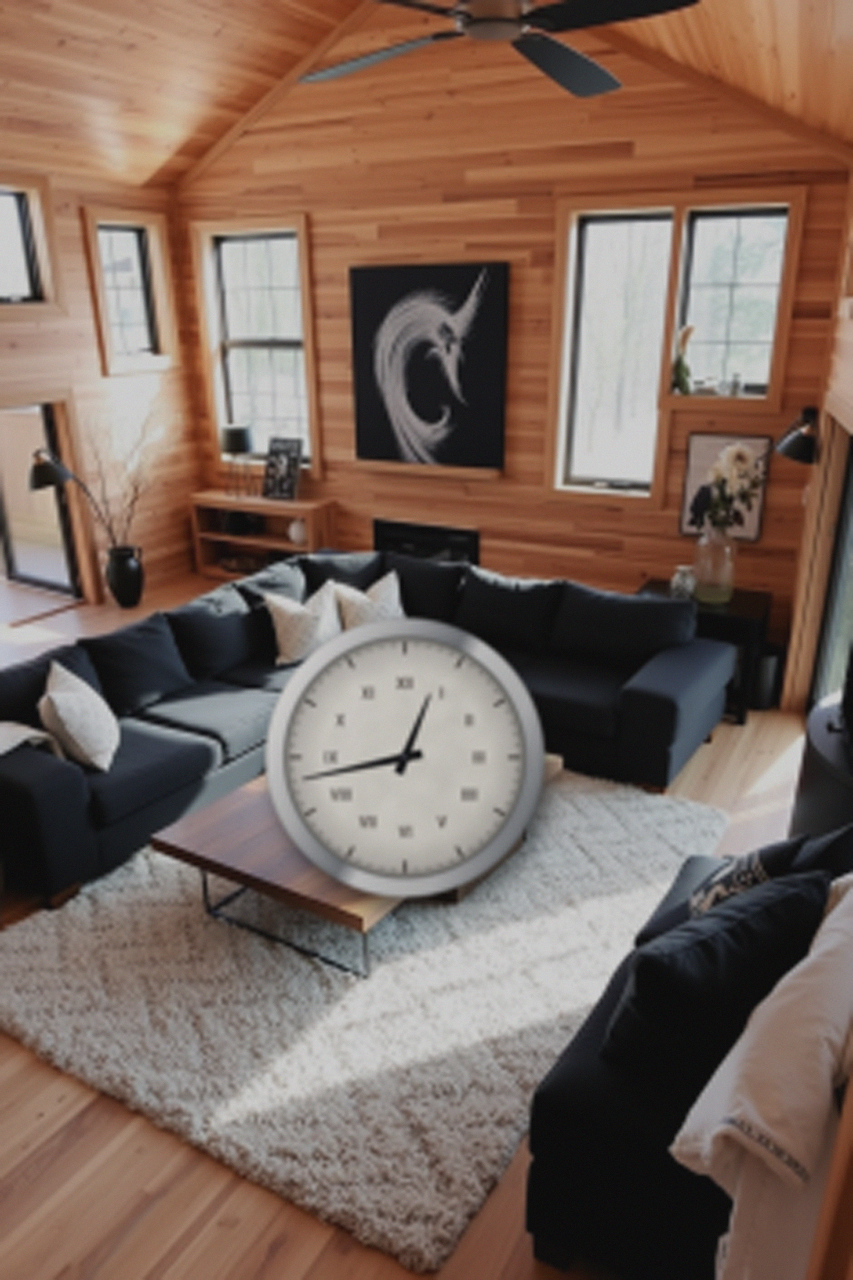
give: {"hour": 12, "minute": 43}
